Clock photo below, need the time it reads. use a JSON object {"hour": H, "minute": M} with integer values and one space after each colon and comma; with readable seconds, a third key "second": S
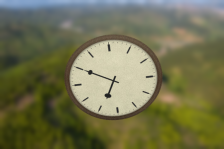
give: {"hour": 6, "minute": 50}
